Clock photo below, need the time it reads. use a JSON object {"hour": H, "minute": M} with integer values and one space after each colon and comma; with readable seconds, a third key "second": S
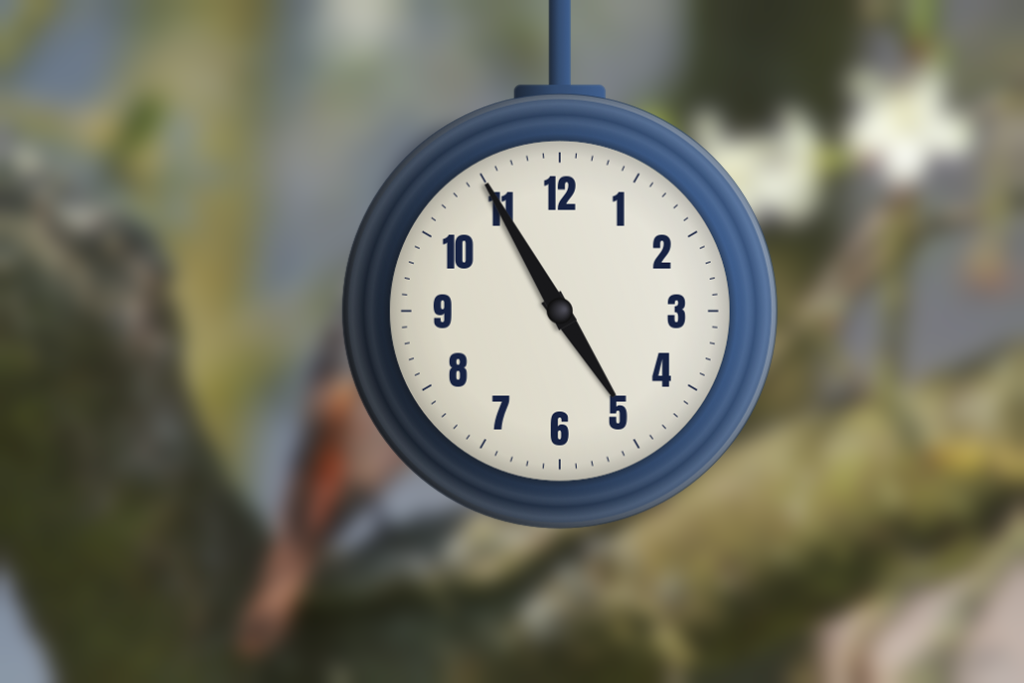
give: {"hour": 4, "minute": 55}
